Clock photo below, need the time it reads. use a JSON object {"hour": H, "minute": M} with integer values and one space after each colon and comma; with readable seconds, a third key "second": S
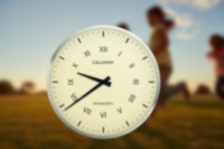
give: {"hour": 9, "minute": 39}
